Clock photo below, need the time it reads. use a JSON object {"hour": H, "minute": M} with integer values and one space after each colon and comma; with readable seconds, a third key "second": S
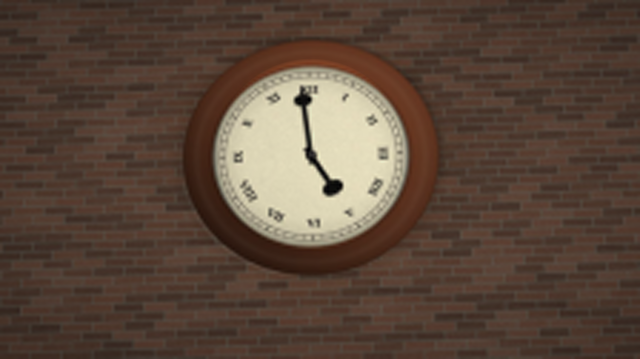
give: {"hour": 4, "minute": 59}
